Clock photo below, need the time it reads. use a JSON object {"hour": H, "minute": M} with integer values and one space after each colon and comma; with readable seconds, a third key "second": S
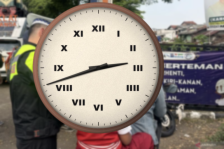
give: {"hour": 2, "minute": 42}
